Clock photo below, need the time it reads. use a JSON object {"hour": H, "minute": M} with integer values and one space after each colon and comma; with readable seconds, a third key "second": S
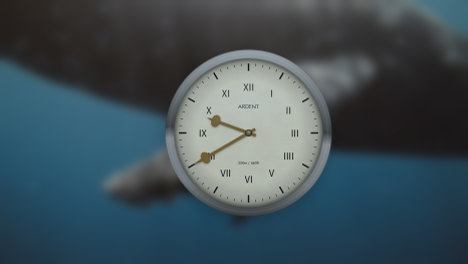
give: {"hour": 9, "minute": 40}
